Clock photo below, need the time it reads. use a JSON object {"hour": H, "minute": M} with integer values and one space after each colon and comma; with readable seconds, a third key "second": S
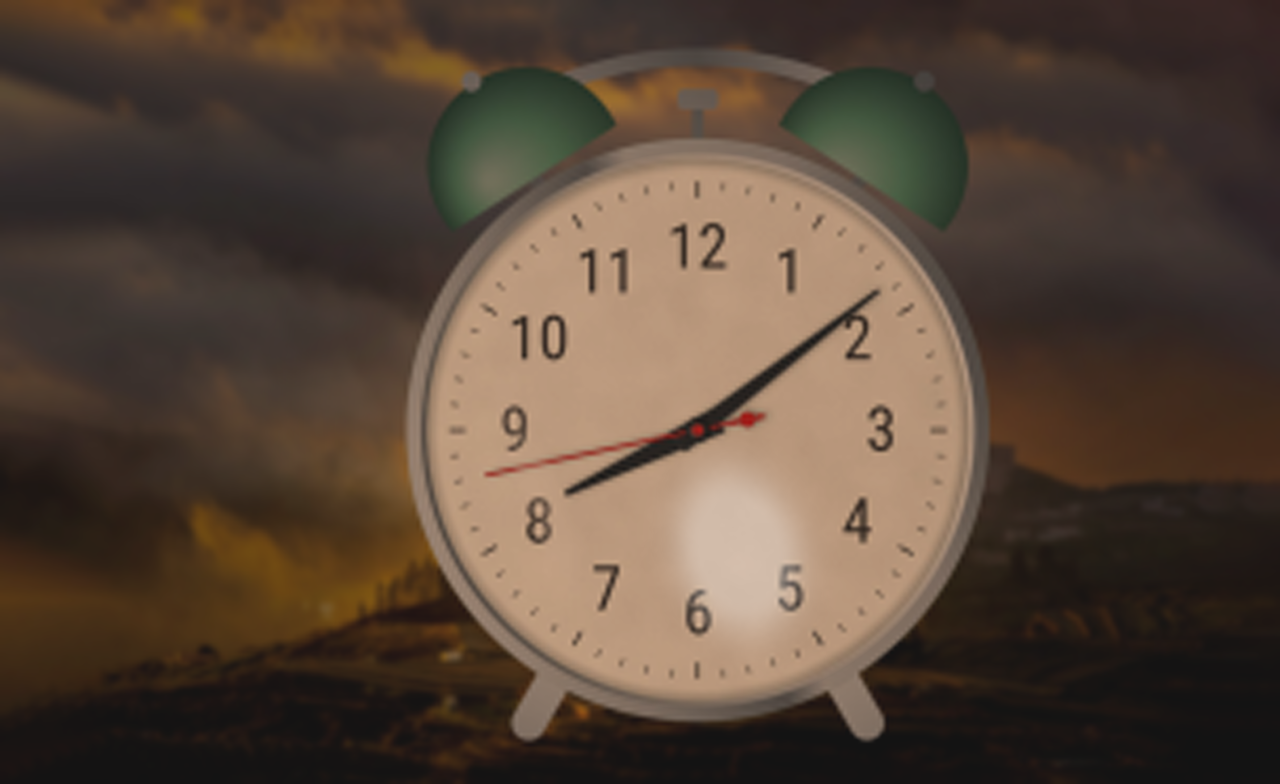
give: {"hour": 8, "minute": 8, "second": 43}
